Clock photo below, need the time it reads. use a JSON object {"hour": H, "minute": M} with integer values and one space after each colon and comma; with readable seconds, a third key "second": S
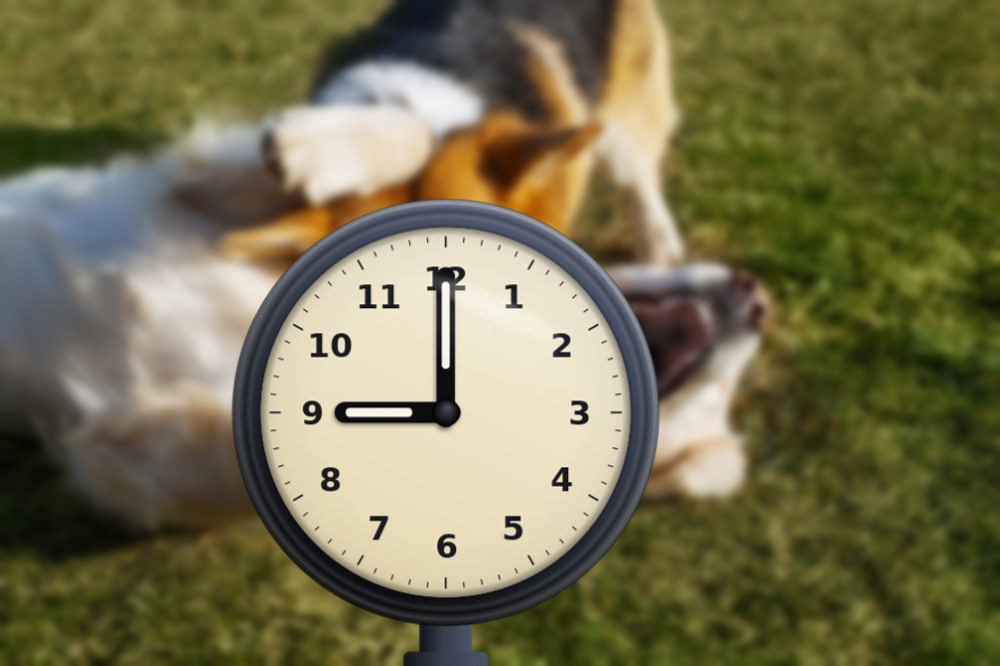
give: {"hour": 9, "minute": 0}
